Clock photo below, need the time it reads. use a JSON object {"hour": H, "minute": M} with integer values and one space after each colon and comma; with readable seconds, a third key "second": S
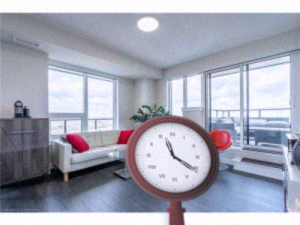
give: {"hour": 11, "minute": 21}
